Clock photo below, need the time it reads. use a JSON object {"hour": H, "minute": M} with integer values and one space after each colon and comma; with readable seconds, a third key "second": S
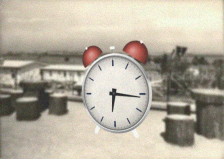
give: {"hour": 6, "minute": 16}
